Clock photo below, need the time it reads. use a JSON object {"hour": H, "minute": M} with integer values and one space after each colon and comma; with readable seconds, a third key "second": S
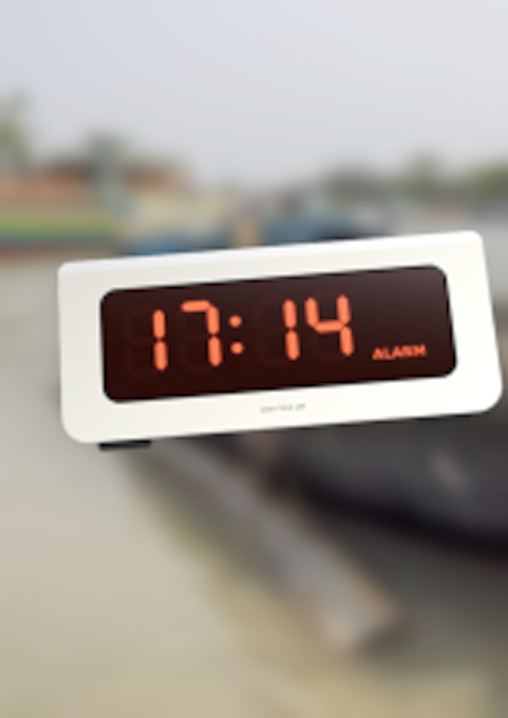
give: {"hour": 17, "minute": 14}
